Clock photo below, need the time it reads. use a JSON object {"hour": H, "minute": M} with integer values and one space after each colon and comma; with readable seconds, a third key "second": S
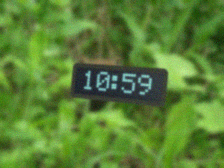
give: {"hour": 10, "minute": 59}
